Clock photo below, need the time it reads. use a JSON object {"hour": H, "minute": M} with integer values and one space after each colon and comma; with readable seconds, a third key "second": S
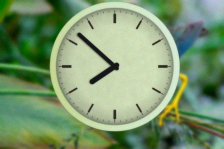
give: {"hour": 7, "minute": 52}
